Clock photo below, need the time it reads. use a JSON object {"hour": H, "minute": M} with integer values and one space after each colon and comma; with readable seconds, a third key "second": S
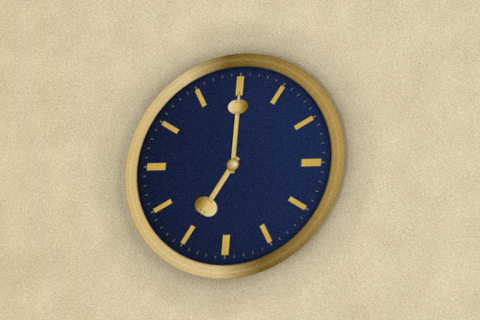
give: {"hour": 7, "minute": 0}
